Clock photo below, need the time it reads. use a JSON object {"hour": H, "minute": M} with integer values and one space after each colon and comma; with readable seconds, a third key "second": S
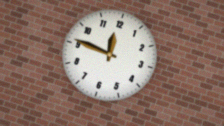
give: {"hour": 11, "minute": 46}
